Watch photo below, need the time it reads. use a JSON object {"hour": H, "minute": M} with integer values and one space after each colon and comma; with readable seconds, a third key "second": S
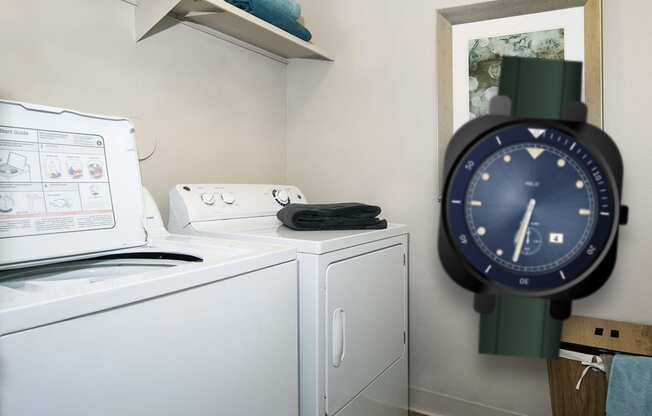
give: {"hour": 6, "minute": 32}
